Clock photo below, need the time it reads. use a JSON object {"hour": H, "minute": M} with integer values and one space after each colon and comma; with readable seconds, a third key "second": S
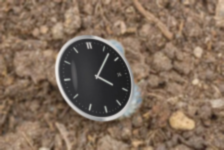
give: {"hour": 4, "minute": 7}
